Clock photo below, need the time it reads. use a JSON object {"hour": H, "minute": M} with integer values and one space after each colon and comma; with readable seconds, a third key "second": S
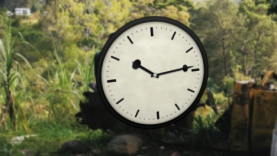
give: {"hour": 10, "minute": 14}
